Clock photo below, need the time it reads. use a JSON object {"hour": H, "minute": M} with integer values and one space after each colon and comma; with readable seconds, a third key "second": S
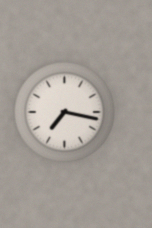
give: {"hour": 7, "minute": 17}
